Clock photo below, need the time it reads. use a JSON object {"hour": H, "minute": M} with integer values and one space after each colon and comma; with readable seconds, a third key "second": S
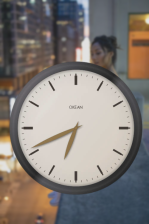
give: {"hour": 6, "minute": 41}
